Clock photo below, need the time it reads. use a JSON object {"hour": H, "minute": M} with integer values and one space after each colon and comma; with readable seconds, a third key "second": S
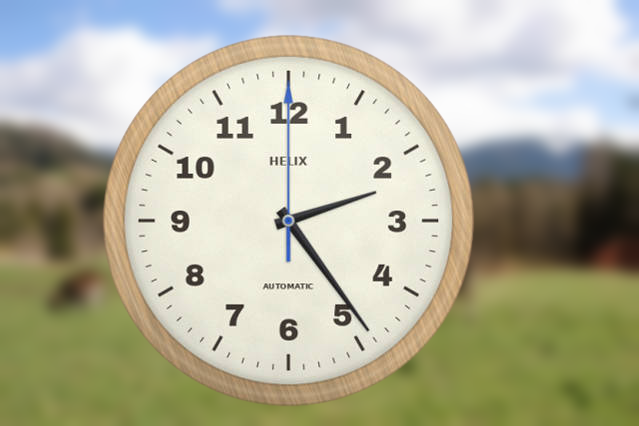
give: {"hour": 2, "minute": 24, "second": 0}
